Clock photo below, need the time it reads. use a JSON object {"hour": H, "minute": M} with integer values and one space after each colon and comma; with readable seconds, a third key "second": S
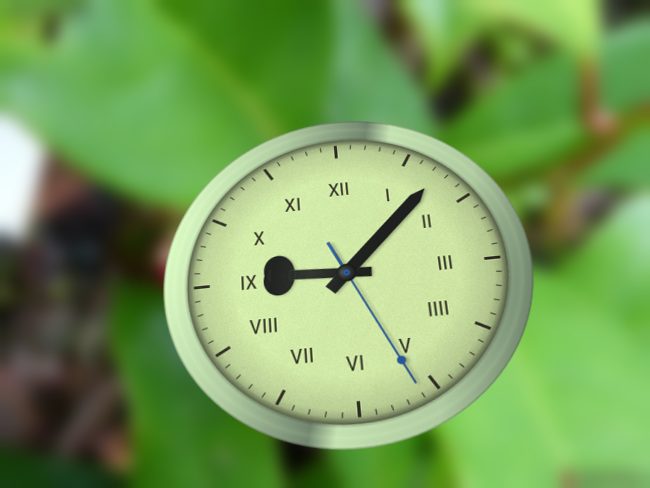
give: {"hour": 9, "minute": 7, "second": 26}
